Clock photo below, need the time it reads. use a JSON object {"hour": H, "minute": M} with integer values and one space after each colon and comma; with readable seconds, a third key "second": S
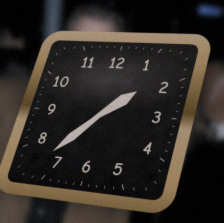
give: {"hour": 1, "minute": 37}
